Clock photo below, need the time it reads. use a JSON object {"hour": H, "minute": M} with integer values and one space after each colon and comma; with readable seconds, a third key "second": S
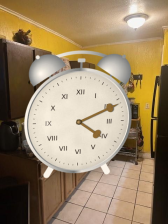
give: {"hour": 4, "minute": 11}
